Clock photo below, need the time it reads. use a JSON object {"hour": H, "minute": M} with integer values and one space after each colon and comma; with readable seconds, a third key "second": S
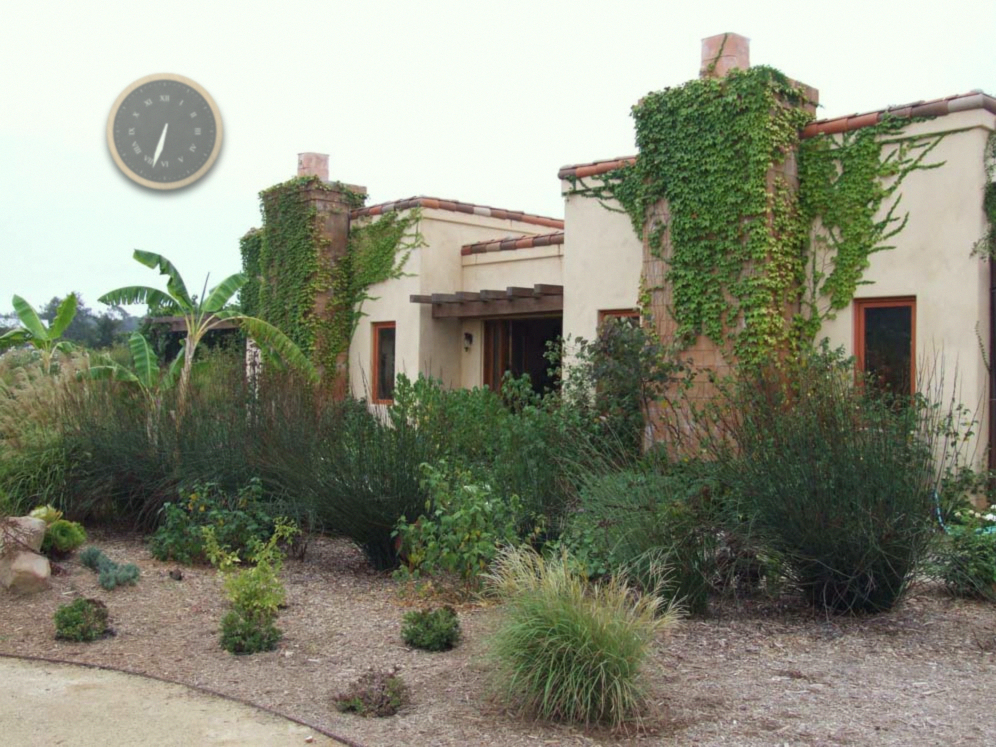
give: {"hour": 6, "minute": 33}
